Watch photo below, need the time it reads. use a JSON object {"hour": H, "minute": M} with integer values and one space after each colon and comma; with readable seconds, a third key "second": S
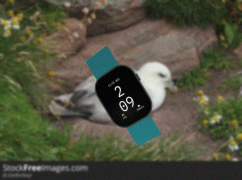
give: {"hour": 2, "minute": 9}
